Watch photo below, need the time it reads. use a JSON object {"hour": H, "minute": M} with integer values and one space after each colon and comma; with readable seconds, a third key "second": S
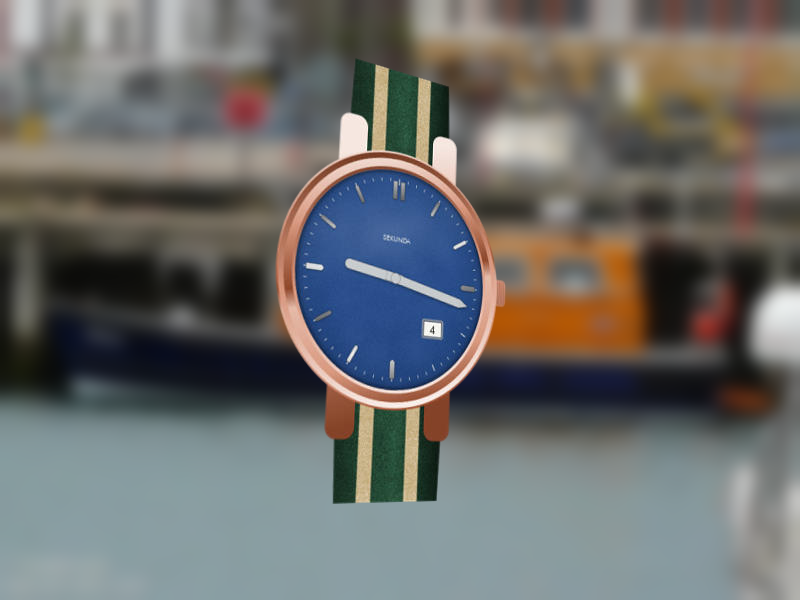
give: {"hour": 9, "minute": 17}
